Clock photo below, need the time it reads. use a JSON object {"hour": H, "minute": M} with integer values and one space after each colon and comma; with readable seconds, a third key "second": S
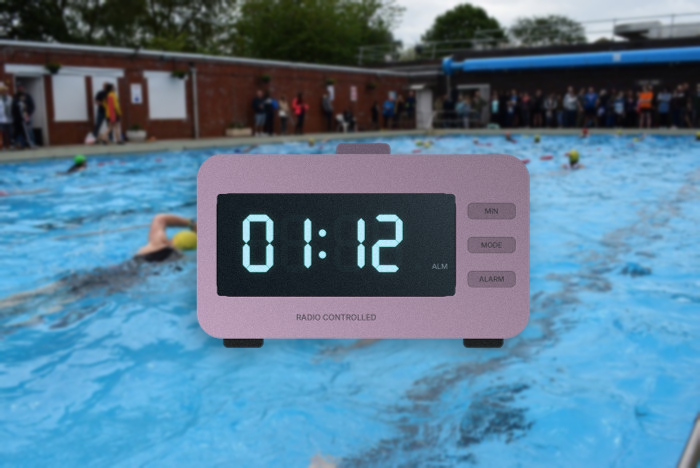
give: {"hour": 1, "minute": 12}
